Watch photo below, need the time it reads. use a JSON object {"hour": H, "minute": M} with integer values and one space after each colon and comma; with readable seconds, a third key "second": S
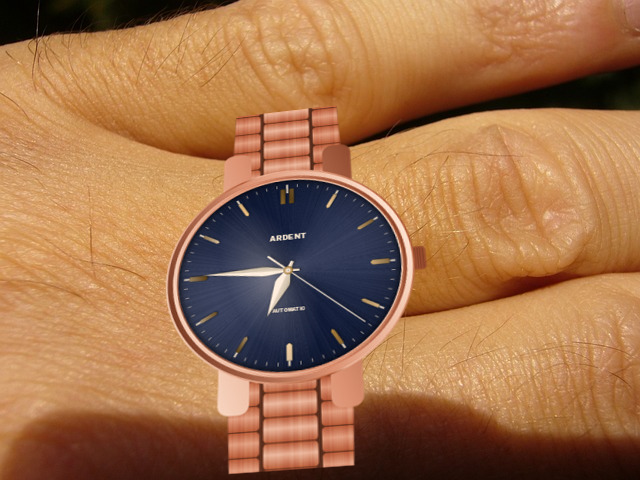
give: {"hour": 6, "minute": 45, "second": 22}
